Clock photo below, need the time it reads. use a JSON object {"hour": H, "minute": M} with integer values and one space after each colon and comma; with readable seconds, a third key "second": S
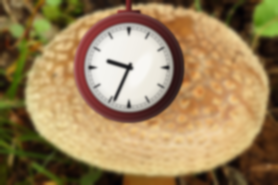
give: {"hour": 9, "minute": 34}
